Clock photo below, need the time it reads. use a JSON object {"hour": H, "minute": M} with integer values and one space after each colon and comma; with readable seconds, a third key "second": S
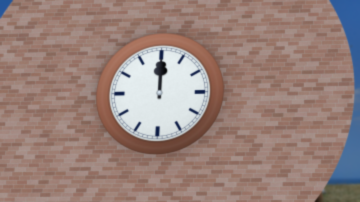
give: {"hour": 12, "minute": 0}
